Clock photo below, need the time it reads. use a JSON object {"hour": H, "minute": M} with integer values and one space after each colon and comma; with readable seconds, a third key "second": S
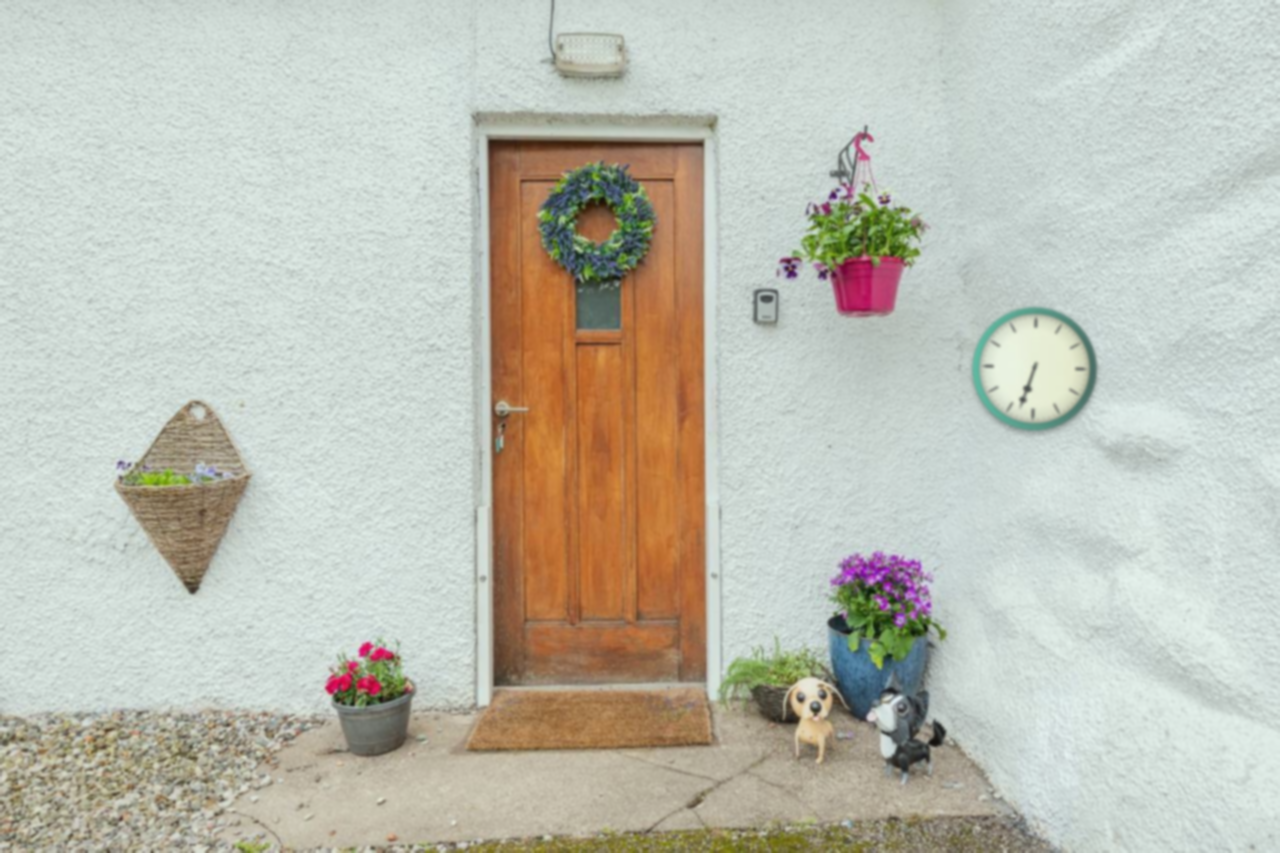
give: {"hour": 6, "minute": 33}
